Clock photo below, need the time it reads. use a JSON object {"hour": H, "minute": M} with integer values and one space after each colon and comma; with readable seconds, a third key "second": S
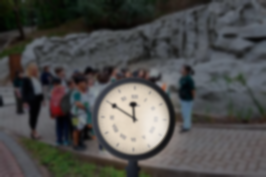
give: {"hour": 11, "minute": 50}
